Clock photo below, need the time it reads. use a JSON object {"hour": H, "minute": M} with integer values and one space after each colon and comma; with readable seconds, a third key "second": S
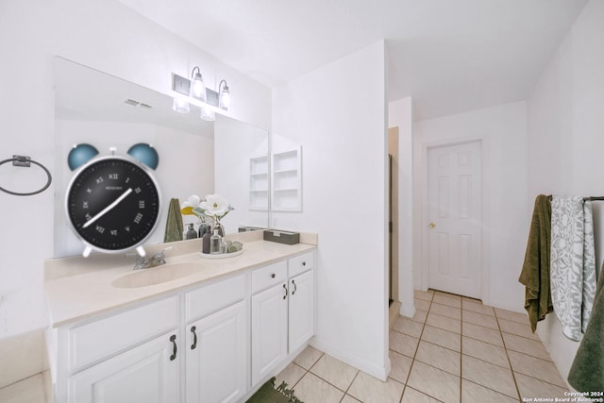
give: {"hour": 1, "minute": 39}
